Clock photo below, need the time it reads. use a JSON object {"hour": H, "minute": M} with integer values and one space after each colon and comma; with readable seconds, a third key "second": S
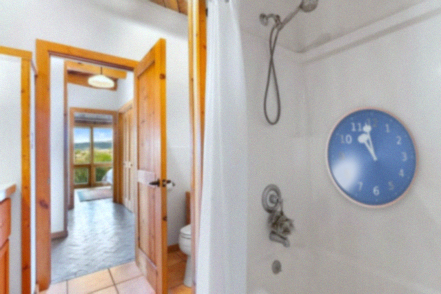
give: {"hour": 10, "minute": 58}
